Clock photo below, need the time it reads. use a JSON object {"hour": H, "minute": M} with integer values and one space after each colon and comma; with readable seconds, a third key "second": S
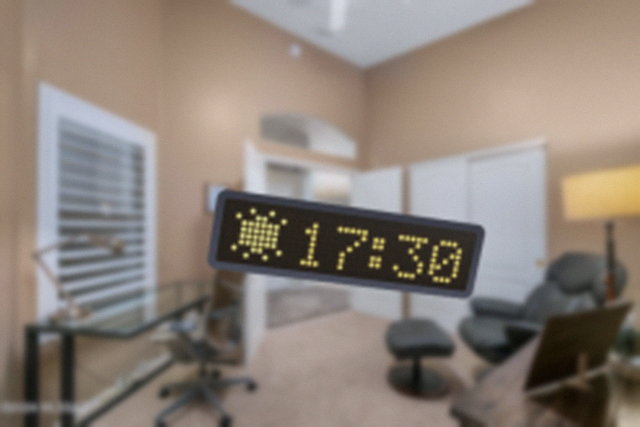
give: {"hour": 17, "minute": 30}
